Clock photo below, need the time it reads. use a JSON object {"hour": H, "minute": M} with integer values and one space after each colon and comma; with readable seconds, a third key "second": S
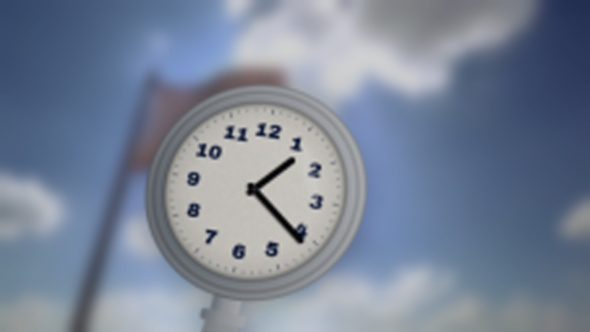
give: {"hour": 1, "minute": 21}
